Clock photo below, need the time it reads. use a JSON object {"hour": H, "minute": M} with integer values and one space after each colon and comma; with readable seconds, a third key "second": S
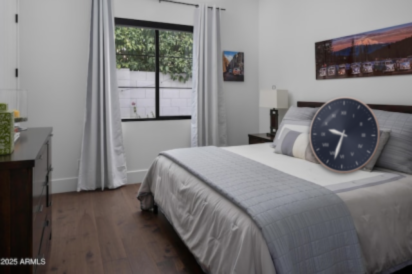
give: {"hour": 9, "minute": 33}
